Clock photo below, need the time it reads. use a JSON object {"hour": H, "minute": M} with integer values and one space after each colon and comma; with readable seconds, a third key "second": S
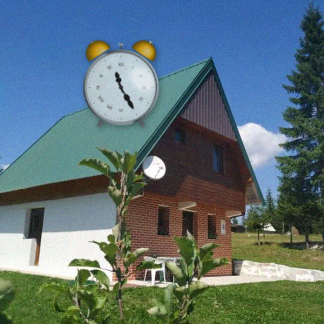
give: {"hour": 11, "minute": 25}
